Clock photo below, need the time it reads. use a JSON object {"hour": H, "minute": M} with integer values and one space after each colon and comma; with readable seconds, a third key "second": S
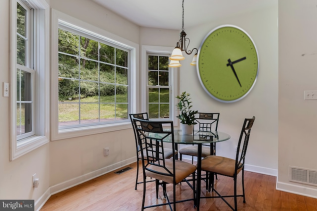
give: {"hour": 2, "minute": 25}
